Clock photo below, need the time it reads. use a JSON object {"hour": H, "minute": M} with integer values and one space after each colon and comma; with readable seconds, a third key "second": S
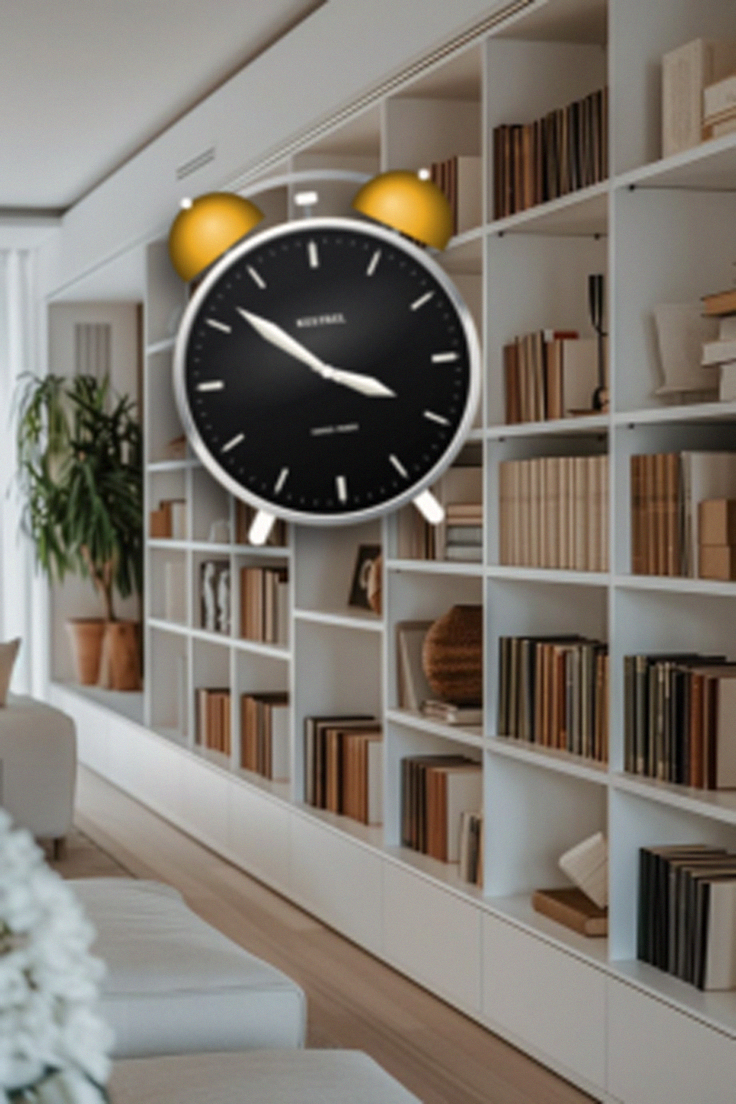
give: {"hour": 3, "minute": 52}
